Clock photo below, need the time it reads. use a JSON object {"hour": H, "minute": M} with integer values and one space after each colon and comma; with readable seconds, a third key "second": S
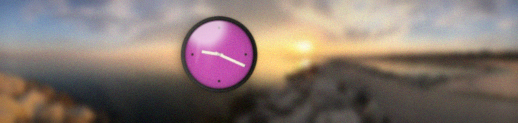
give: {"hour": 9, "minute": 19}
